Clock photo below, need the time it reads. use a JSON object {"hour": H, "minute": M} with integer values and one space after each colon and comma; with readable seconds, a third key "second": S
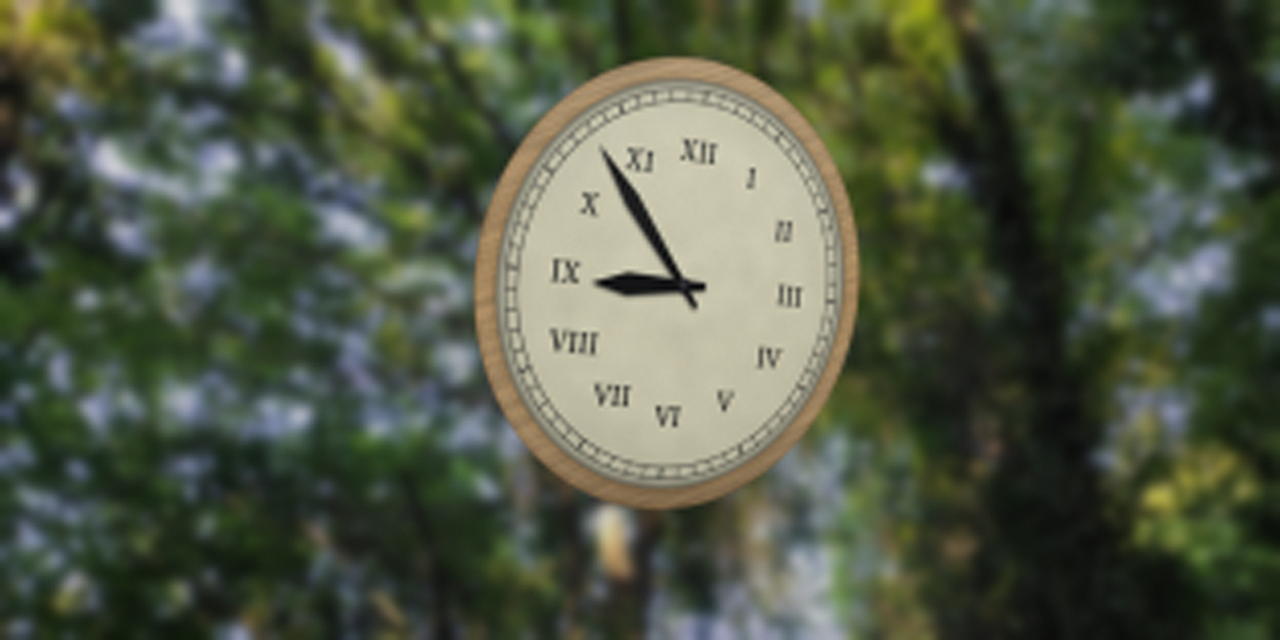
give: {"hour": 8, "minute": 53}
